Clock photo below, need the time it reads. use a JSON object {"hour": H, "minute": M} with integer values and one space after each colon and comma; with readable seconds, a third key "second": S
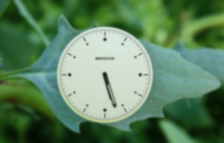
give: {"hour": 5, "minute": 27}
